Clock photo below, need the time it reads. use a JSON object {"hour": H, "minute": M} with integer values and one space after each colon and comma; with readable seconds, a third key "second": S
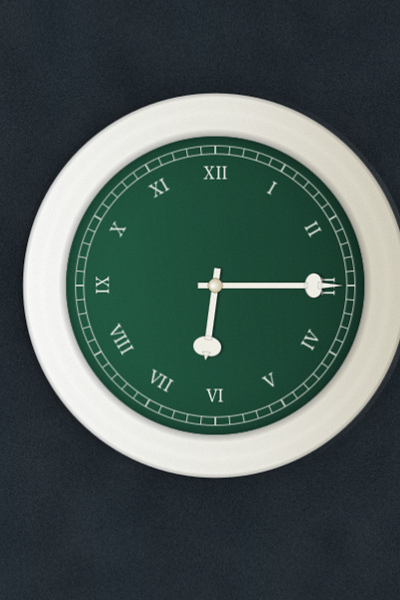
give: {"hour": 6, "minute": 15}
